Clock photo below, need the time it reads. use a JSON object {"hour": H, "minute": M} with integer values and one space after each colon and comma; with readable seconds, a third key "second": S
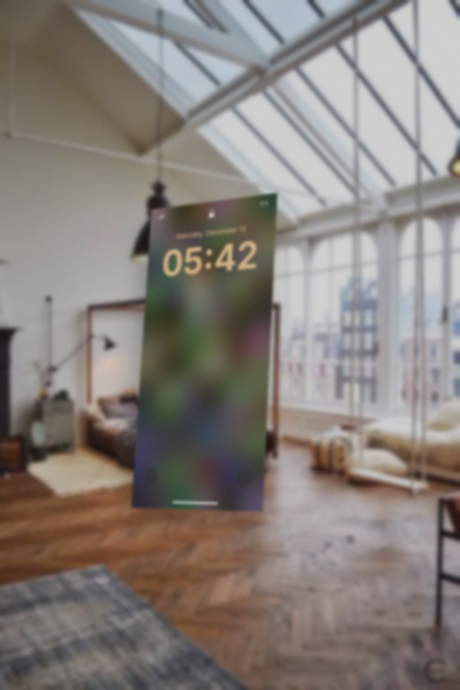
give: {"hour": 5, "minute": 42}
